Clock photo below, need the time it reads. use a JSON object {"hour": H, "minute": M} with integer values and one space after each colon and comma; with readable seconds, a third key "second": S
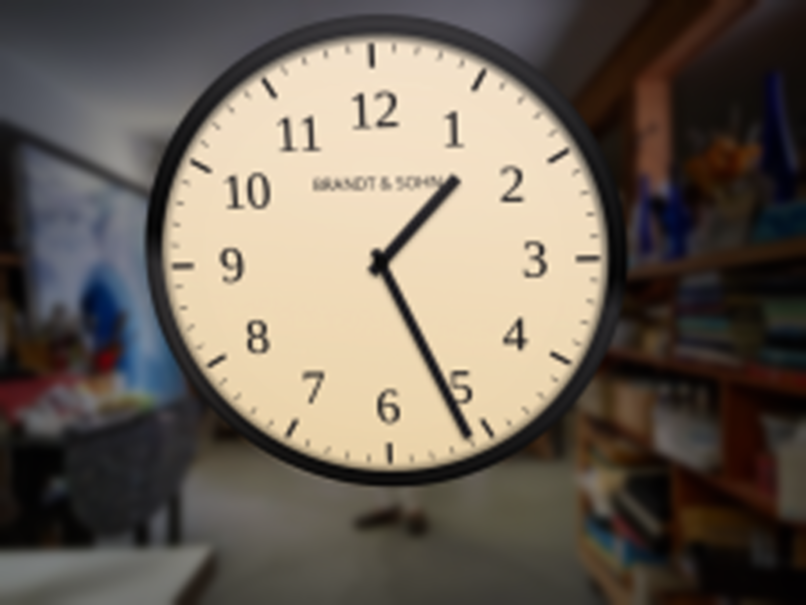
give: {"hour": 1, "minute": 26}
